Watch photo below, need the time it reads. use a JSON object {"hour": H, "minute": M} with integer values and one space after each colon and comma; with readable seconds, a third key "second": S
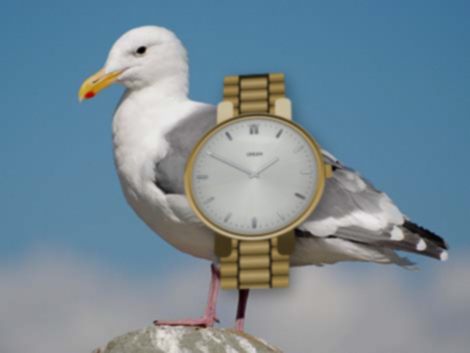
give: {"hour": 1, "minute": 50}
